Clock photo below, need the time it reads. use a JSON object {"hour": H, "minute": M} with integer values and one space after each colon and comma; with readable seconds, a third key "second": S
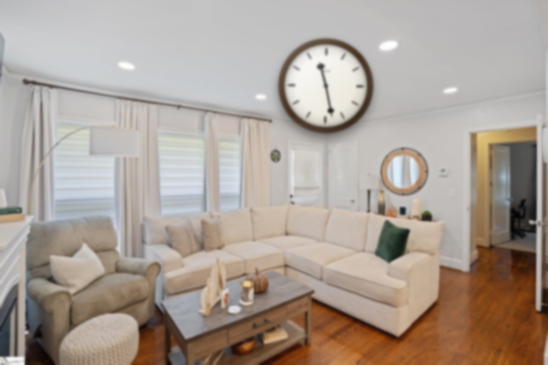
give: {"hour": 11, "minute": 28}
